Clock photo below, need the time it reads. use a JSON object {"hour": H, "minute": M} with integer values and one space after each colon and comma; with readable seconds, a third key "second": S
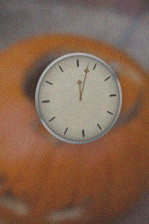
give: {"hour": 12, "minute": 3}
